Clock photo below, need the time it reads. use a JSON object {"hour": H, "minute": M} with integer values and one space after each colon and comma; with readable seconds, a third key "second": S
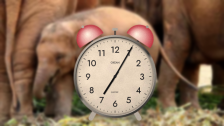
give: {"hour": 7, "minute": 5}
